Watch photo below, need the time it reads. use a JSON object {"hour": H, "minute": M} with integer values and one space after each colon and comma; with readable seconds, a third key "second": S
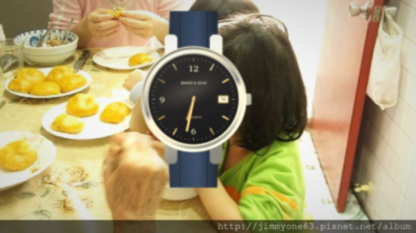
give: {"hour": 6, "minute": 32}
